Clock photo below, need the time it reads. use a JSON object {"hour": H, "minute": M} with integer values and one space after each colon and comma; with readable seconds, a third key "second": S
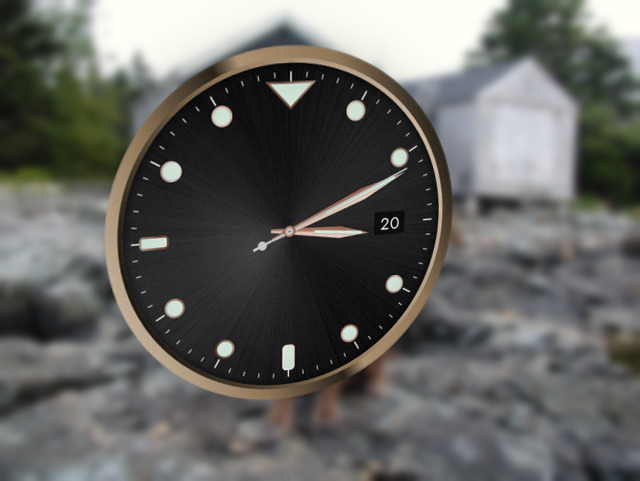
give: {"hour": 3, "minute": 11, "second": 11}
